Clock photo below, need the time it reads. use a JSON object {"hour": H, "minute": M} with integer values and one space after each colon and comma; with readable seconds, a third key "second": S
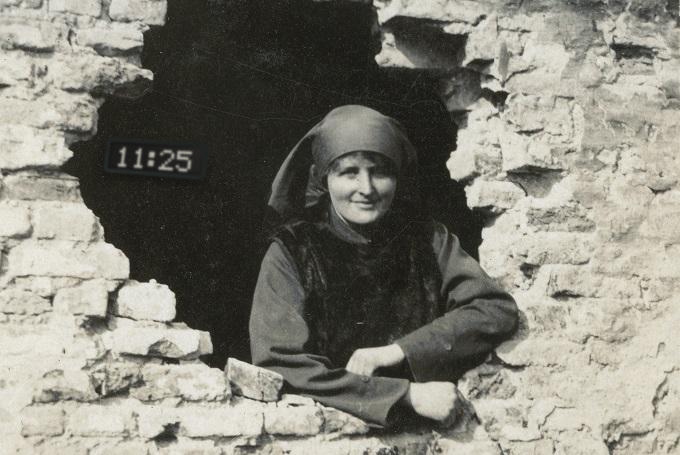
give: {"hour": 11, "minute": 25}
